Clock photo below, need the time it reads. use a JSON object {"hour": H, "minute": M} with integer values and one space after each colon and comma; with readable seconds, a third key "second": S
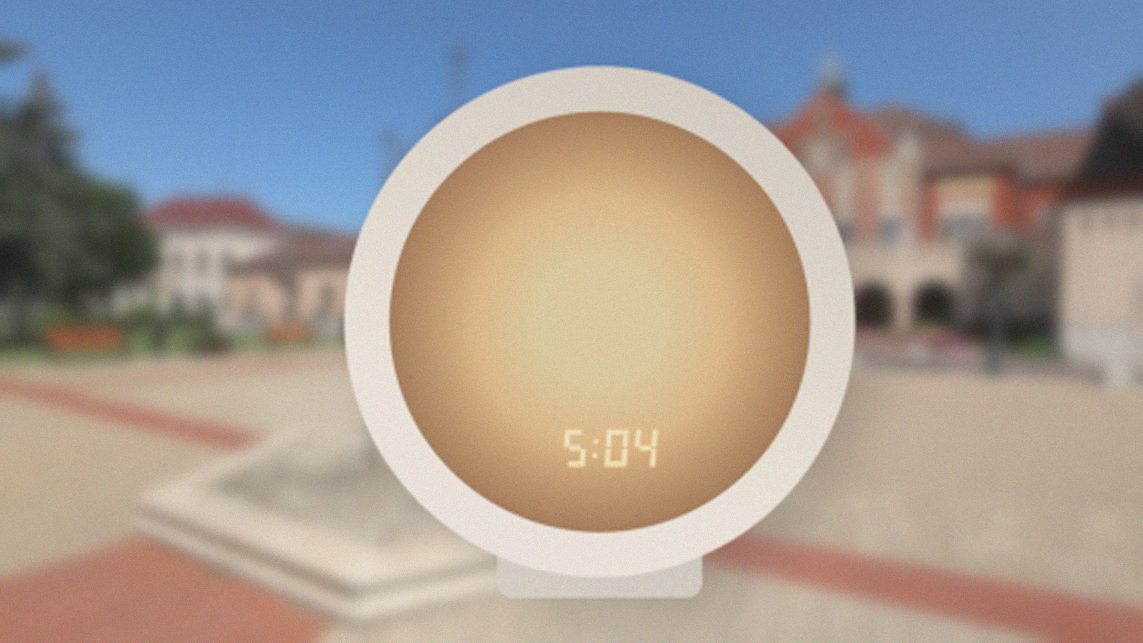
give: {"hour": 5, "minute": 4}
